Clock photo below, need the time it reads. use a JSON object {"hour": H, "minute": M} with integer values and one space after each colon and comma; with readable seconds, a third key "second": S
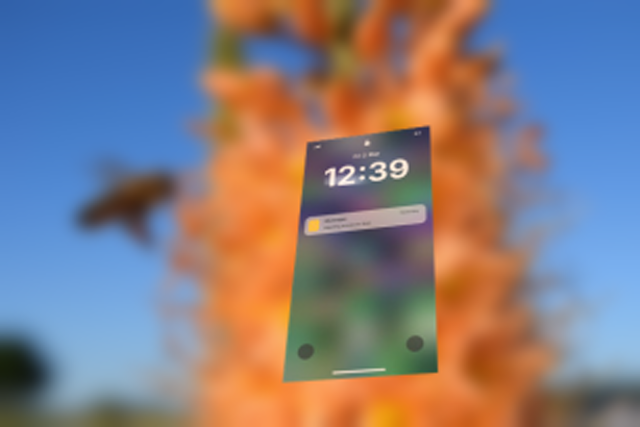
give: {"hour": 12, "minute": 39}
